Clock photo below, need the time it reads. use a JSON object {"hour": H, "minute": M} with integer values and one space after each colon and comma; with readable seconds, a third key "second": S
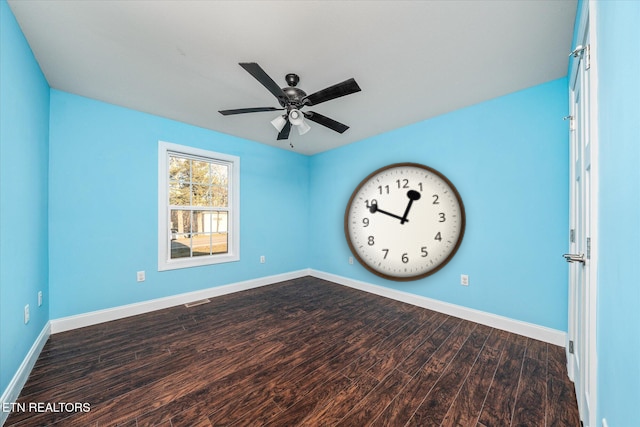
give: {"hour": 12, "minute": 49}
